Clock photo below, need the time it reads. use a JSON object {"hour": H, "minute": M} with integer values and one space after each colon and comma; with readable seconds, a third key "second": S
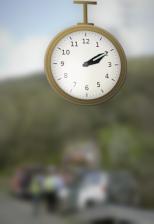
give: {"hour": 2, "minute": 10}
